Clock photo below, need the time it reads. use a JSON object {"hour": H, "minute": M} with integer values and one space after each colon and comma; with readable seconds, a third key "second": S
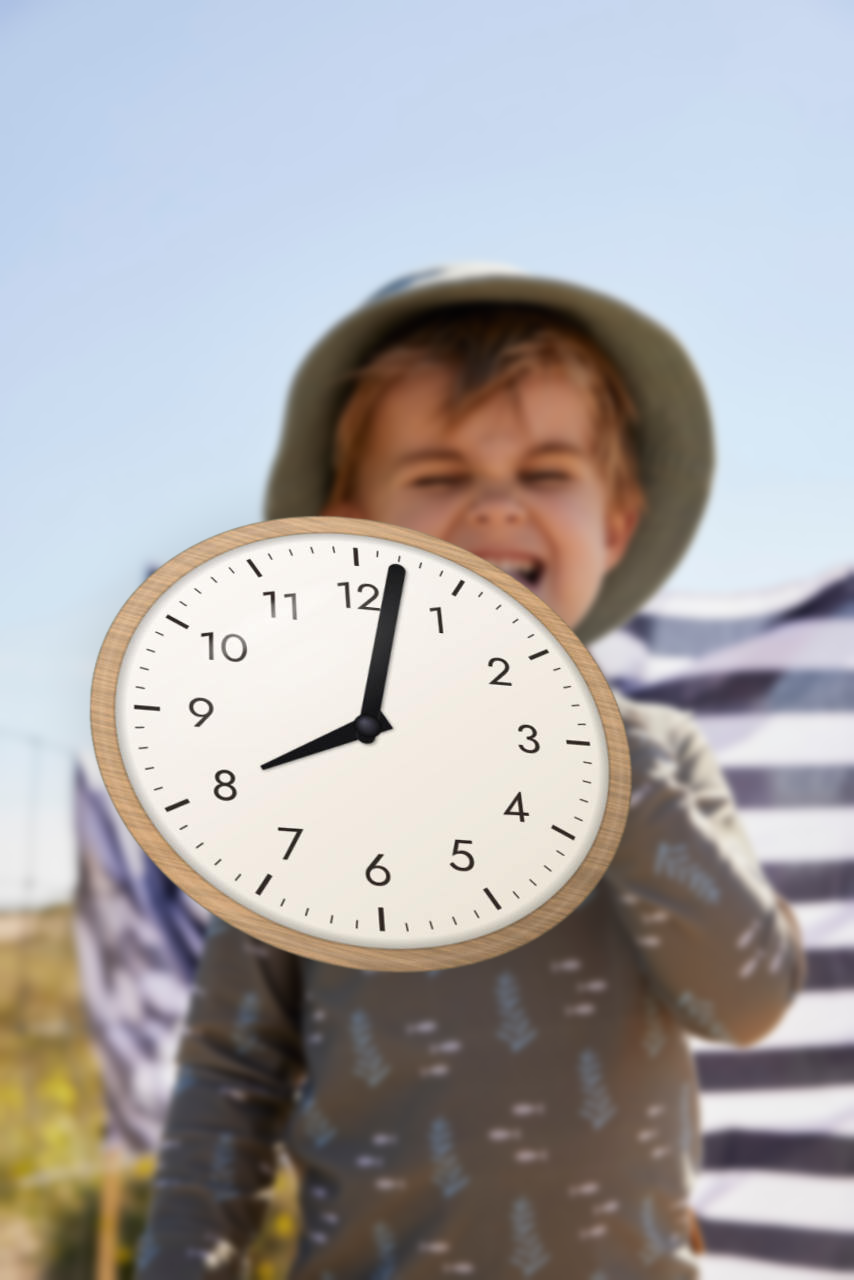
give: {"hour": 8, "minute": 2}
